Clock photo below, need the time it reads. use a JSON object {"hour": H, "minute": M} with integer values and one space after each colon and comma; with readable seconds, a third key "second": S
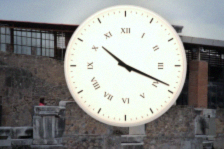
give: {"hour": 10, "minute": 19}
